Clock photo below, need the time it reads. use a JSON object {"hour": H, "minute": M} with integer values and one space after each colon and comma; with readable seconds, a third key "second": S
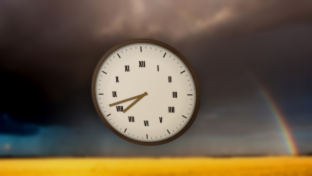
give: {"hour": 7, "minute": 42}
